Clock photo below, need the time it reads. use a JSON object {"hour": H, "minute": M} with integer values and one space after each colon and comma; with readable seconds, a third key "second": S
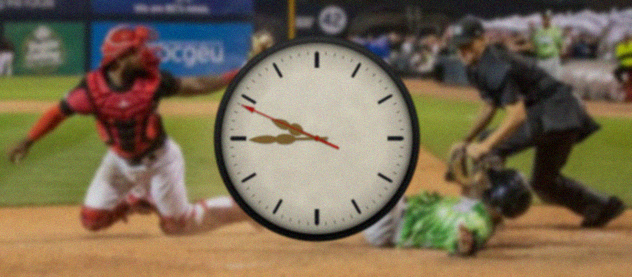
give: {"hour": 9, "minute": 44, "second": 49}
